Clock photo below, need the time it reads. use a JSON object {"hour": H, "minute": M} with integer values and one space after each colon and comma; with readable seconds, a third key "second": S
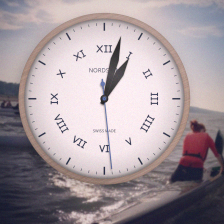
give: {"hour": 1, "minute": 2, "second": 29}
